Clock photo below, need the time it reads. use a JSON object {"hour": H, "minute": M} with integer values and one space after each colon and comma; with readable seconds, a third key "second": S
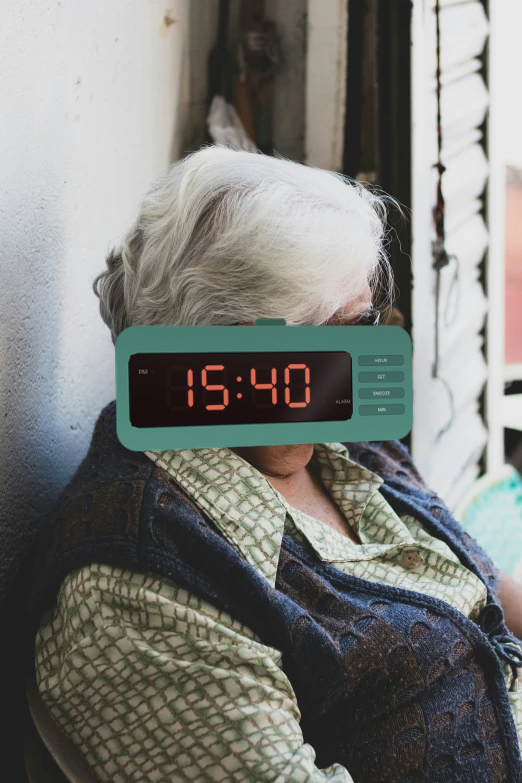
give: {"hour": 15, "minute": 40}
